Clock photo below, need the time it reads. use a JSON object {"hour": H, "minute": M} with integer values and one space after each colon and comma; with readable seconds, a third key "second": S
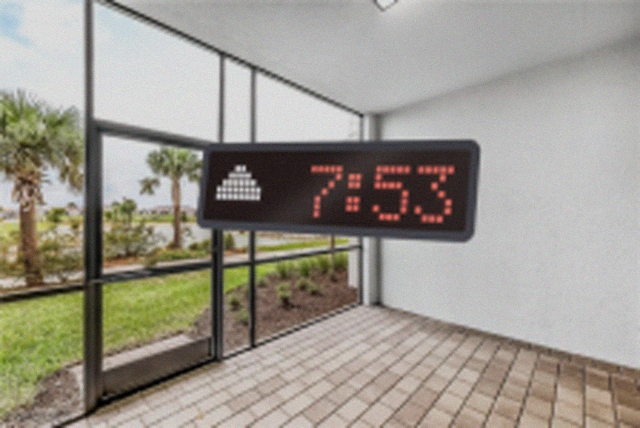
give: {"hour": 7, "minute": 53}
